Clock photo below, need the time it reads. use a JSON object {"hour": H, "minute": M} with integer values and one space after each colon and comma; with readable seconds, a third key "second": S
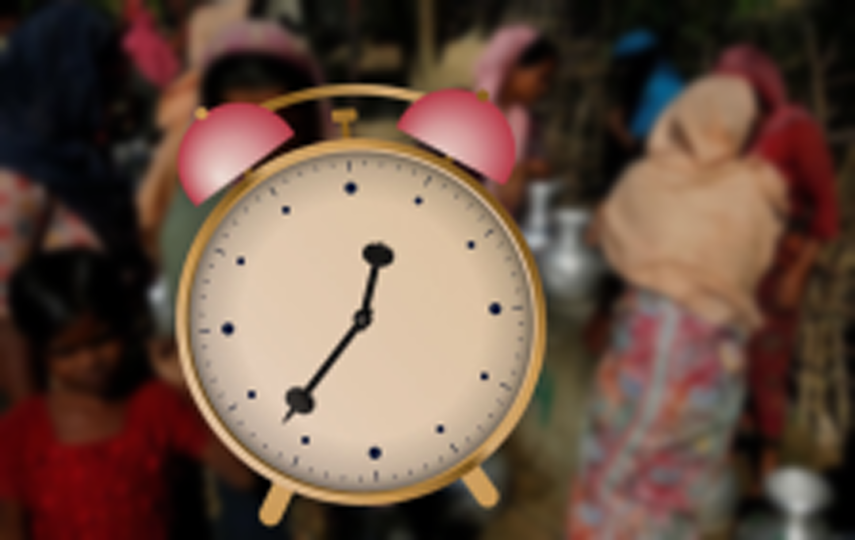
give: {"hour": 12, "minute": 37}
